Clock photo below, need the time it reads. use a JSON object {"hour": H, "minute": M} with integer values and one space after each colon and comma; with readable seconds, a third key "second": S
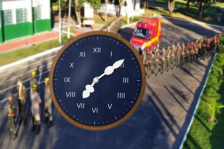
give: {"hour": 7, "minute": 9}
